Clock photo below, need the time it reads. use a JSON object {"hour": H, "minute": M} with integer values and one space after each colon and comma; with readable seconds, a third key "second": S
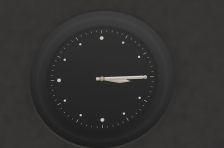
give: {"hour": 3, "minute": 15}
